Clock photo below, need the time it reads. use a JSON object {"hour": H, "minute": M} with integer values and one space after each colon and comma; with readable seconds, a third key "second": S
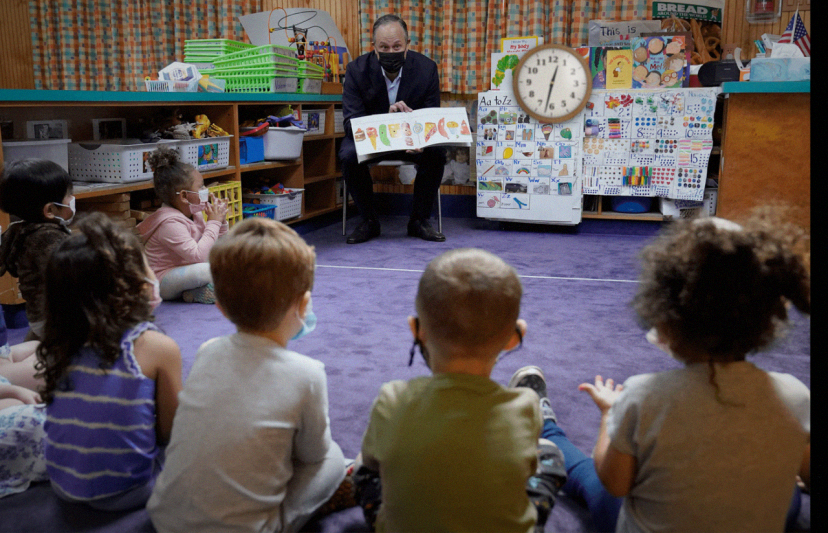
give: {"hour": 12, "minute": 32}
